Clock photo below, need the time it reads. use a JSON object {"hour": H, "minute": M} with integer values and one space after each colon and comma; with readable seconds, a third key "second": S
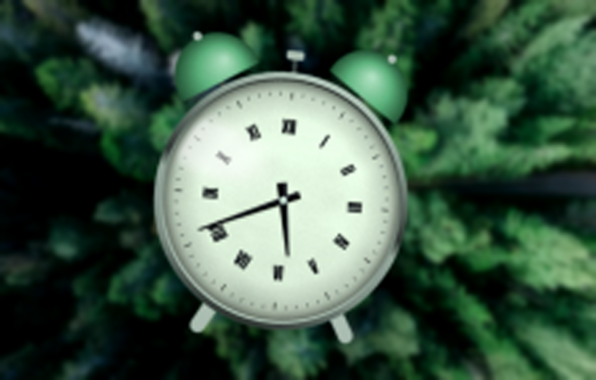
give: {"hour": 5, "minute": 41}
